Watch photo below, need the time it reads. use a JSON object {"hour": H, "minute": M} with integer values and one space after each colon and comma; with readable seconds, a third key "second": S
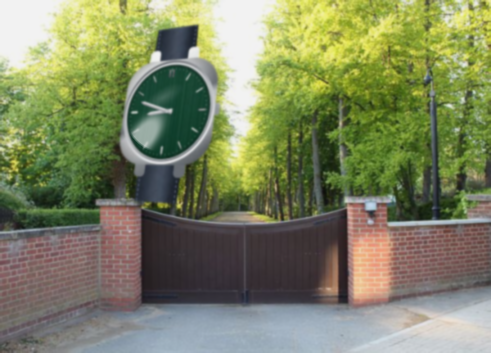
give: {"hour": 8, "minute": 48}
